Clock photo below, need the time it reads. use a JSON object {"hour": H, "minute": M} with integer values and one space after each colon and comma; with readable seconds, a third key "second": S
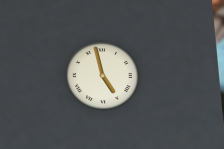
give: {"hour": 4, "minute": 58}
